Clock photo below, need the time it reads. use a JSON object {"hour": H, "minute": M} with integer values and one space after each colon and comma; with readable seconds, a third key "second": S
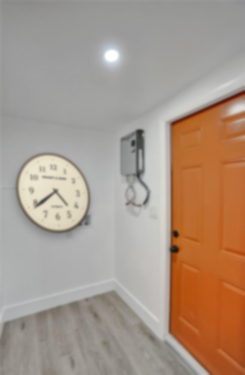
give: {"hour": 4, "minute": 39}
